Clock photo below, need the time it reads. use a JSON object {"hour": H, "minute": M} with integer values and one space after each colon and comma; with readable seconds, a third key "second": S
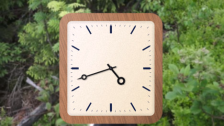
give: {"hour": 4, "minute": 42}
